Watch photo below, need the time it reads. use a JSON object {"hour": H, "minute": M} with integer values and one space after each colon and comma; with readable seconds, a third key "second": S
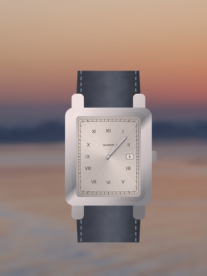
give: {"hour": 1, "minute": 7}
